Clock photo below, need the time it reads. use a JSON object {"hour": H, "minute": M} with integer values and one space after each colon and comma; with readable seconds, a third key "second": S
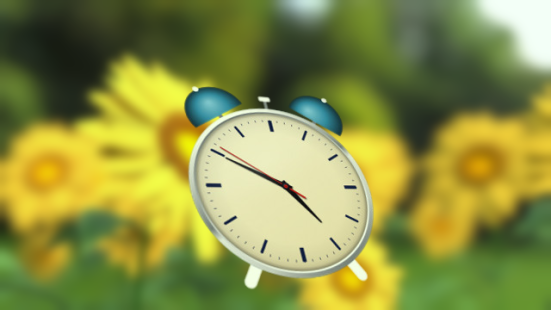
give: {"hour": 4, "minute": 49, "second": 51}
